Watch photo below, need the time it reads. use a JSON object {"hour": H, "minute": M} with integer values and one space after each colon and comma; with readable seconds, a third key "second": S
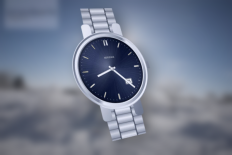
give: {"hour": 8, "minute": 23}
